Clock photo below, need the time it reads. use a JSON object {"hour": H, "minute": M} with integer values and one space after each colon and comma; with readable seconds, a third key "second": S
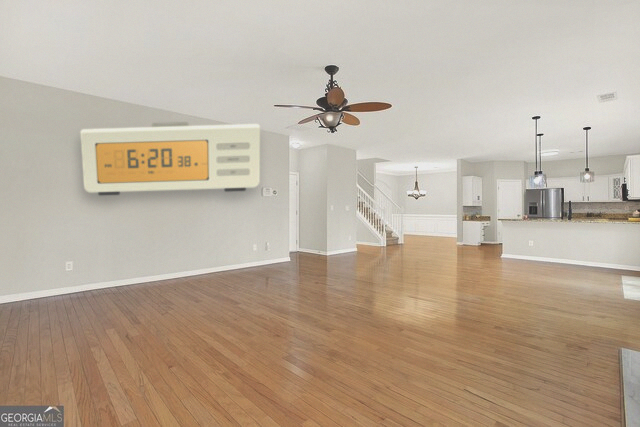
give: {"hour": 6, "minute": 20, "second": 38}
